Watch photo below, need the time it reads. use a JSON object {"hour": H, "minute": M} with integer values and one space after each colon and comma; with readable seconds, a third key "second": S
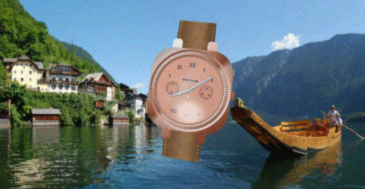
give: {"hour": 8, "minute": 9}
